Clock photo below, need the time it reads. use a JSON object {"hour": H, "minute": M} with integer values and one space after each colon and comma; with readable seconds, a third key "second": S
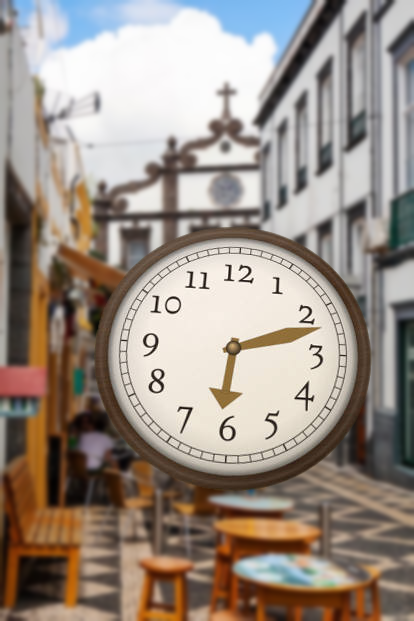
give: {"hour": 6, "minute": 12}
